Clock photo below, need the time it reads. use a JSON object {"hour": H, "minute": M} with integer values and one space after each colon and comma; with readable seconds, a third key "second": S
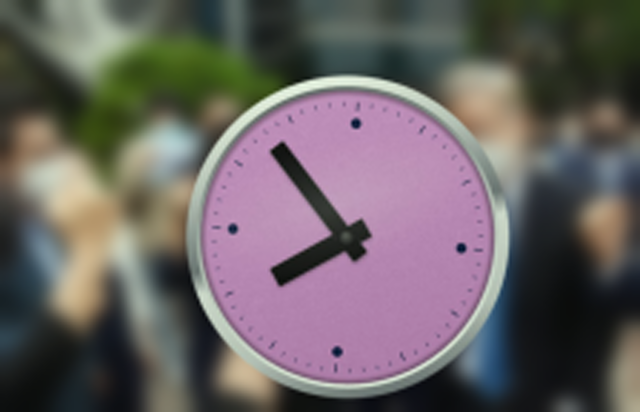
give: {"hour": 7, "minute": 53}
